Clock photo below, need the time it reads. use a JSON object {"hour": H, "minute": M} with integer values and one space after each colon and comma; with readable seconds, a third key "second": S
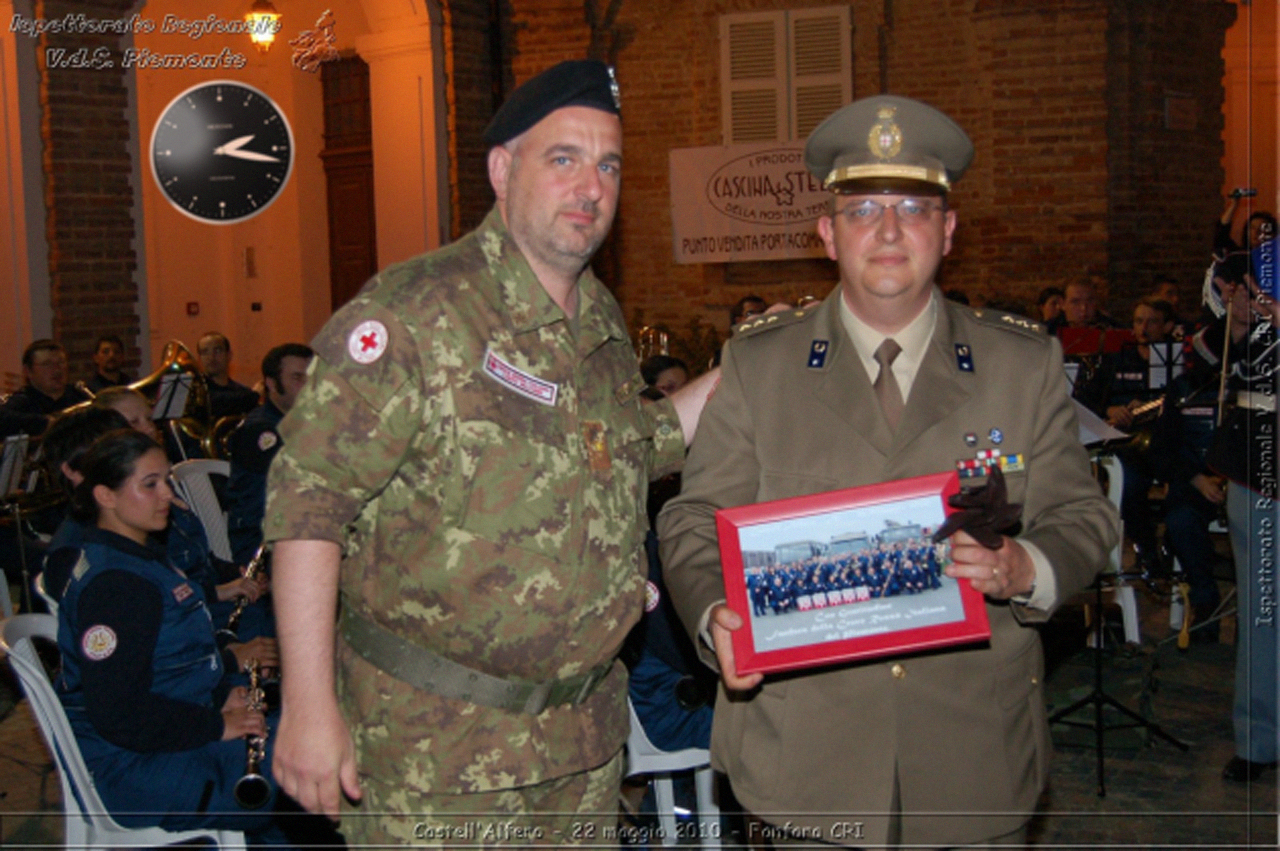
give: {"hour": 2, "minute": 17}
